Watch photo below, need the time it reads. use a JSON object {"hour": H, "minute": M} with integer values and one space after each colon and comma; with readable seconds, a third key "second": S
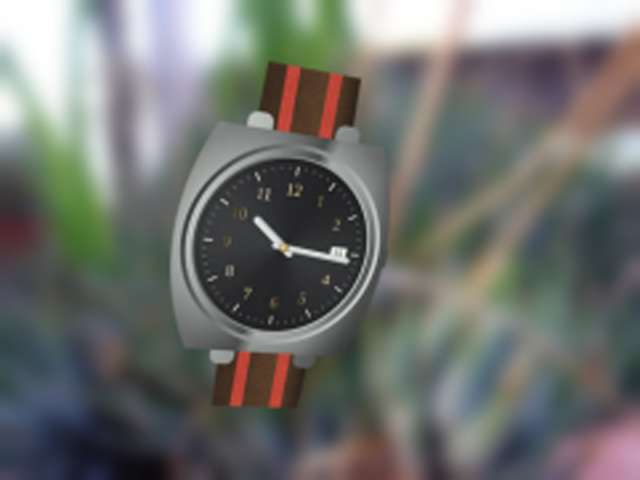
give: {"hour": 10, "minute": 16}
